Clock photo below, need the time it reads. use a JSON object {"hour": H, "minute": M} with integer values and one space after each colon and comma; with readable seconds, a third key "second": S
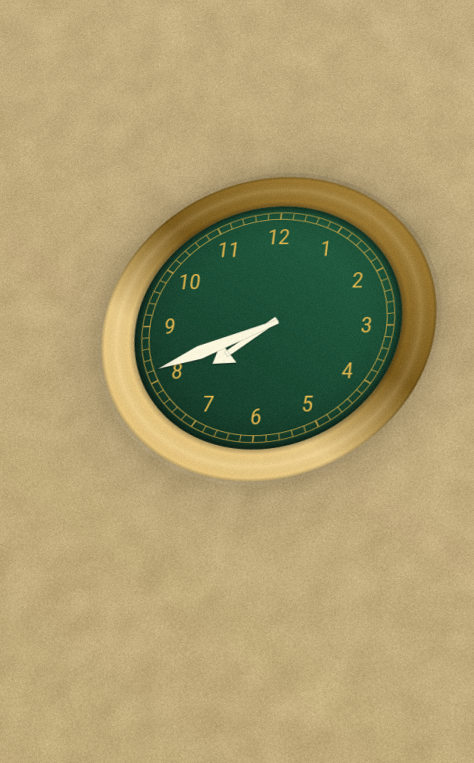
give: {"hour": 7, "minute": 41}
